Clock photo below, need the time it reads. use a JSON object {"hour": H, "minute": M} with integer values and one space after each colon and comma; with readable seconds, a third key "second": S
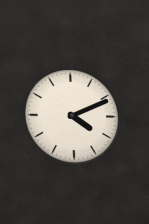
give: {"hour": 4, "minute": 11}
